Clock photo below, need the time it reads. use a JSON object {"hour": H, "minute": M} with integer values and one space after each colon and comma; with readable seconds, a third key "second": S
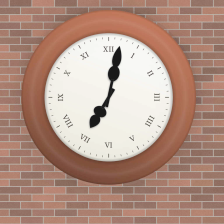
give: {"hour": 7, "minute": 2}
